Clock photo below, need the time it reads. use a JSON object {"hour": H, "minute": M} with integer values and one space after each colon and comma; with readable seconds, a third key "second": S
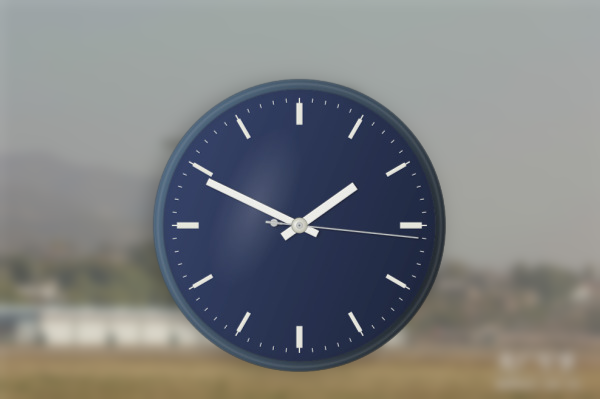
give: {"hour": 1, "minute": 49, "second": 16}
